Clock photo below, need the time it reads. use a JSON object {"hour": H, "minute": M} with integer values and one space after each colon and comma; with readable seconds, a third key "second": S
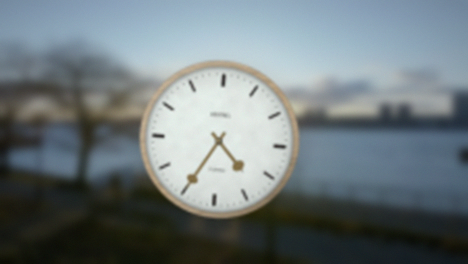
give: {"hour": 4, "minute": 35}
